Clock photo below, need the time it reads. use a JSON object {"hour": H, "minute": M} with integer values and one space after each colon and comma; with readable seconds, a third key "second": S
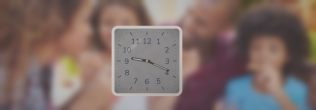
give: {"hour": 9, "minute": 19}
